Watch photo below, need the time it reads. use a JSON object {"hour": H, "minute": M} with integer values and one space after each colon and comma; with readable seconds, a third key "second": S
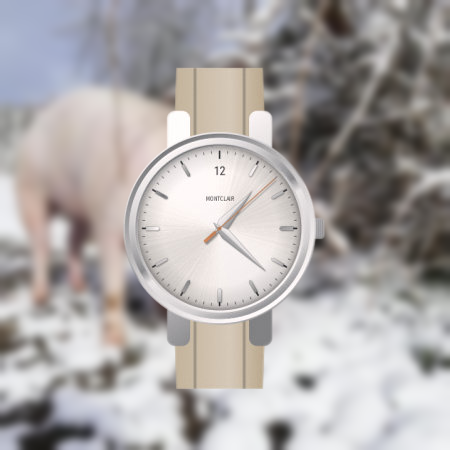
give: {"hour": 1, "minute": 22, "second": 8}
